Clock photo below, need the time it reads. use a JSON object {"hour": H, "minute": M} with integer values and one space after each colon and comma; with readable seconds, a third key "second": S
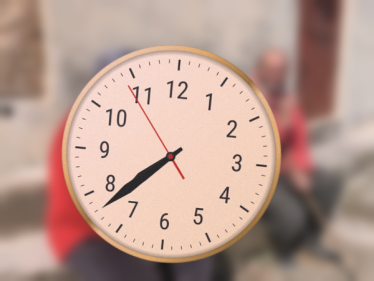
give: {"hour": 7, "minute": 37, "second": 54}
